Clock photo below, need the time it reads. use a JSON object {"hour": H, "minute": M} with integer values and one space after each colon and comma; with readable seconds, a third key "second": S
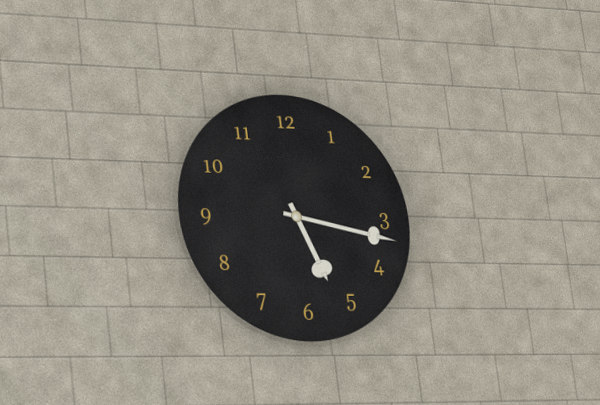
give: {"hour": 5, "minute": 17}
